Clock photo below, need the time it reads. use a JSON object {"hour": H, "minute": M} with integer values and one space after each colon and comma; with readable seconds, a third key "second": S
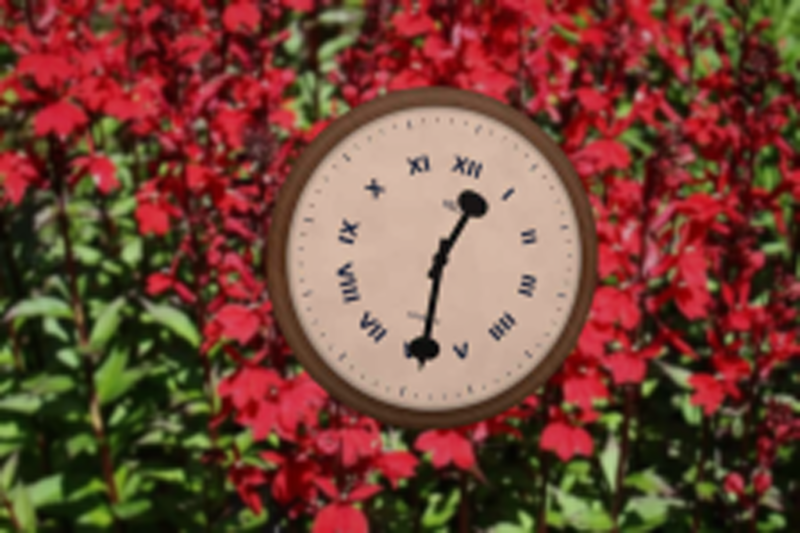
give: {"hour": 12, "minute": 29}
